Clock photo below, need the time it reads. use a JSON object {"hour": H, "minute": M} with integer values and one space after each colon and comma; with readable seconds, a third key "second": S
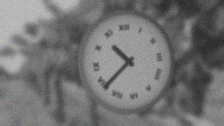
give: {"hour": 10, "minute": 39}
